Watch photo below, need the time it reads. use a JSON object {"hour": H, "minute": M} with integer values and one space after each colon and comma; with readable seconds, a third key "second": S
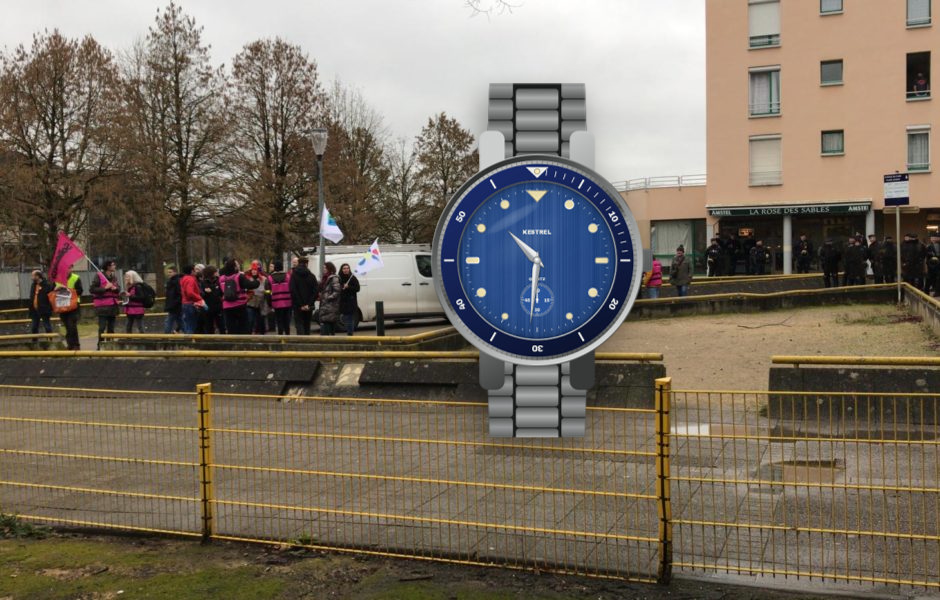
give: {"hour": 10, "minute": 31}
